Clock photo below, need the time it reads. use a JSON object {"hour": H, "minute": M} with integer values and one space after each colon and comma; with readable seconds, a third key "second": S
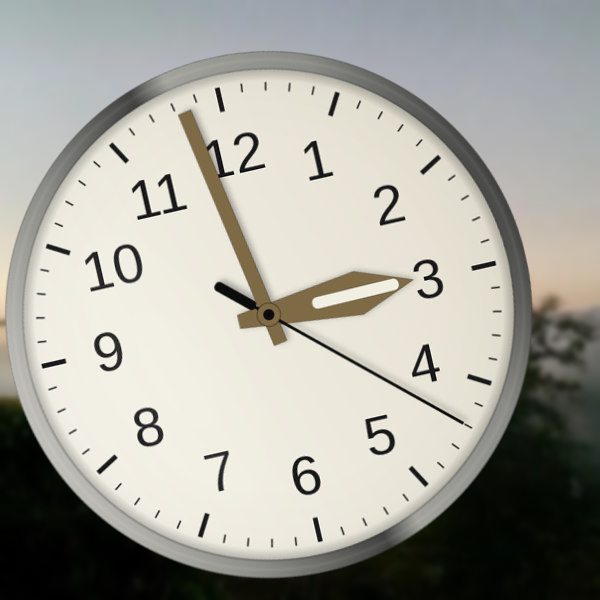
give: {"hour": 2, "minute": 58, "second": 22}
